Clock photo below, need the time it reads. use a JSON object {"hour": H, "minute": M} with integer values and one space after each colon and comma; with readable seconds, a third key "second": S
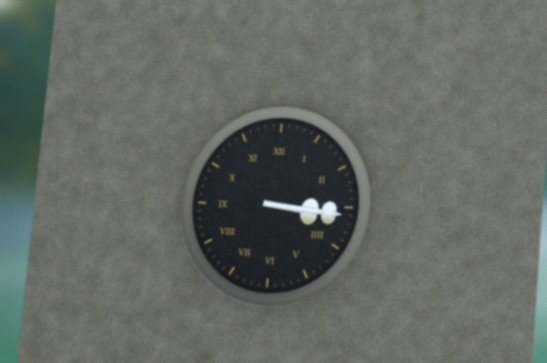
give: {"hour": 3, "minute": 16}
